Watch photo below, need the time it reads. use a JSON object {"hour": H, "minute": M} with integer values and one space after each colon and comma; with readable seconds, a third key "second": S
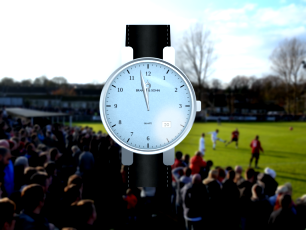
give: {"hour": 11, "minute": 58}
